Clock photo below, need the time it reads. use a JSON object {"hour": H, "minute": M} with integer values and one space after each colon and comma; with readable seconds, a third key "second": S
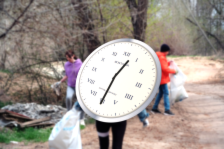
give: {"hour": 12, "minute": 30}
